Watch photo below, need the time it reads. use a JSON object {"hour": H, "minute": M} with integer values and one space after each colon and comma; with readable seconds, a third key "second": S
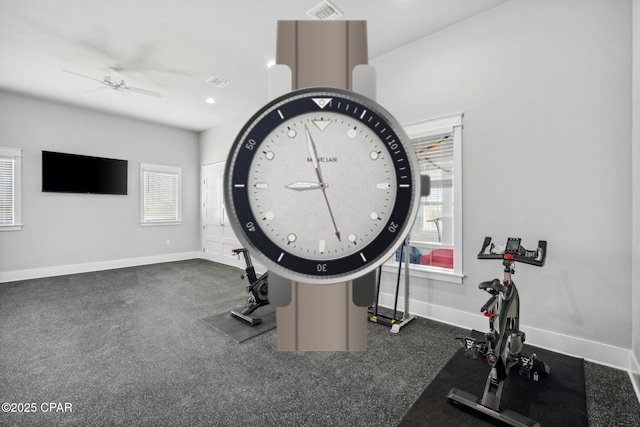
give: {"hour": 8, "minute": 57, "second": 27}
